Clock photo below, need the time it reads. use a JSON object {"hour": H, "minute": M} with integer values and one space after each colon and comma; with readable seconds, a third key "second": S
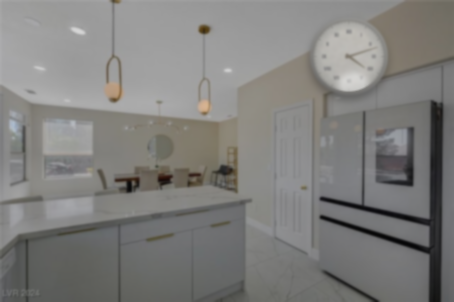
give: {"hour": 4, "minute": 12}
